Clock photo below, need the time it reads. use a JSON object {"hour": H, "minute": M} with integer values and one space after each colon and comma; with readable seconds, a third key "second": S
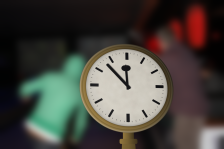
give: {"hour": 11, "minute": 53}
